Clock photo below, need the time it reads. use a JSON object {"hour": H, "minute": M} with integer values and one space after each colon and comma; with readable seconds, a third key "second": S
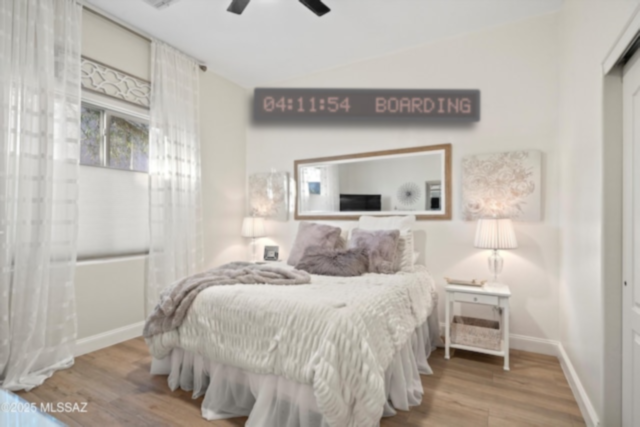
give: {"hour": 4, "minute": 11, "second": 54}
